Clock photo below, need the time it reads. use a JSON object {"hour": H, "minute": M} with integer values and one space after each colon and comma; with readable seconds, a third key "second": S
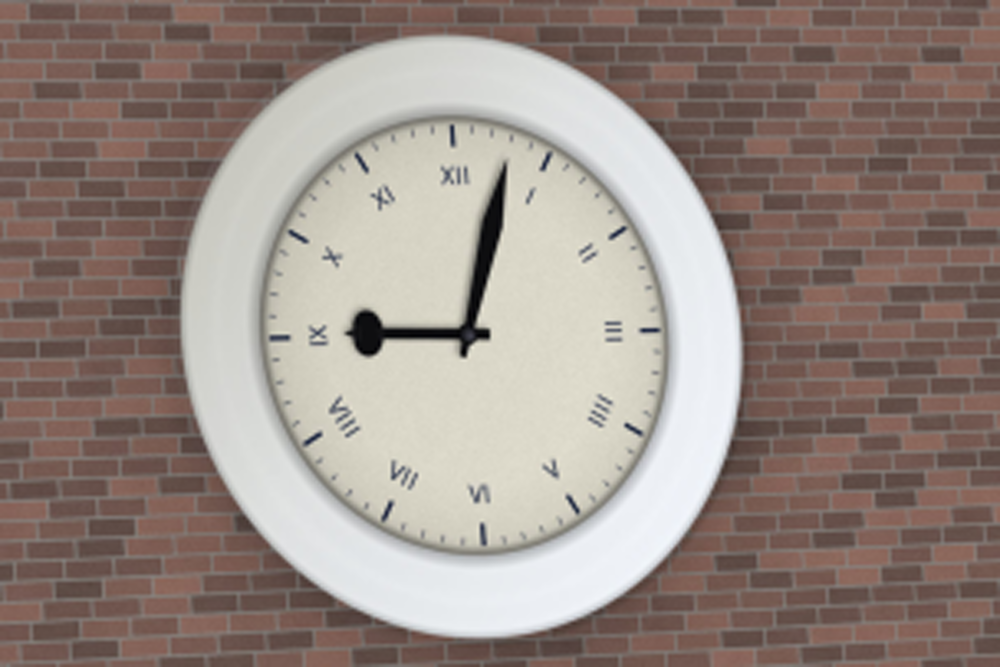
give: {"hour": 9, "minute": 3}
